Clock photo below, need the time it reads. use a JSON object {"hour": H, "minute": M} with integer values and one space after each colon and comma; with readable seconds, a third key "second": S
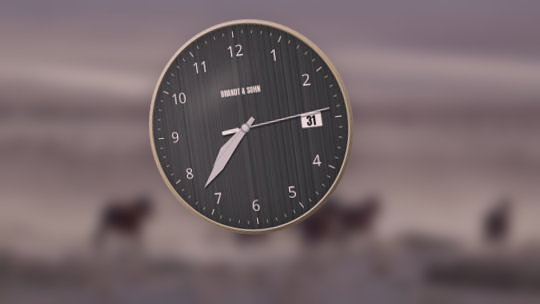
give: {"hour": 7, "minute": 37, "second": 14}
